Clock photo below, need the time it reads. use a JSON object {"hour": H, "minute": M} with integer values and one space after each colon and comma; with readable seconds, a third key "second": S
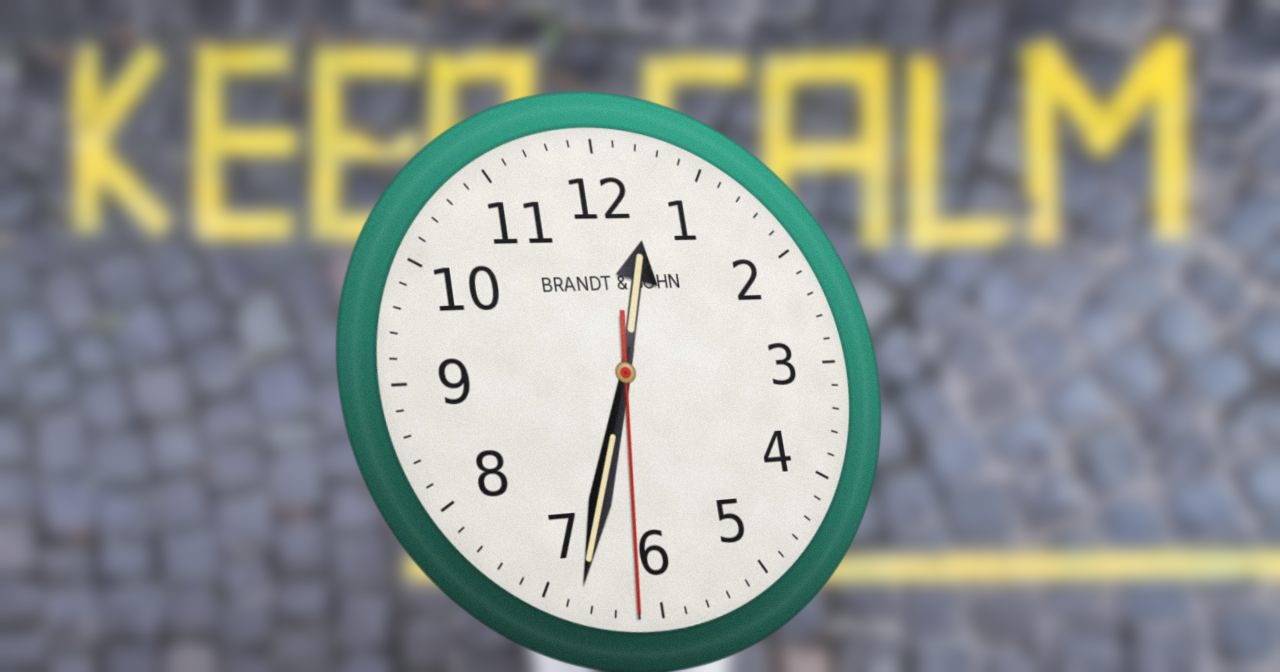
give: {"hour": 12, "minute": 33, "second": 31}
